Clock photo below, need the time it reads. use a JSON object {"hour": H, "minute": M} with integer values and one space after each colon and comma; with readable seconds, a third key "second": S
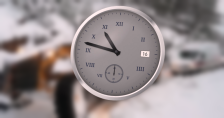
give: {"hour": 10, "minute": 47}
